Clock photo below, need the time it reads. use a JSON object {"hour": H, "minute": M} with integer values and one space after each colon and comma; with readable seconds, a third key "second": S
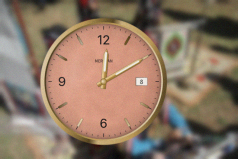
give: {"hour": 12, "minute": 10}
